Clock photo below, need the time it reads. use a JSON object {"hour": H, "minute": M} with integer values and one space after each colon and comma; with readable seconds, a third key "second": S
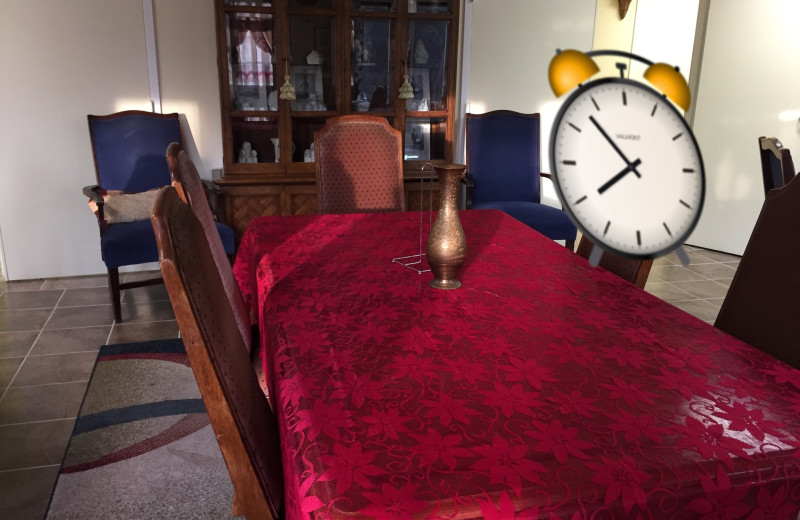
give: {"hour": 7, "minute": 53}
